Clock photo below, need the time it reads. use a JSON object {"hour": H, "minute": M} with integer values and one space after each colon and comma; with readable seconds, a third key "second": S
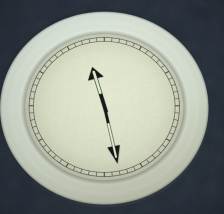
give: {"hour": 11, "minute": 28}
